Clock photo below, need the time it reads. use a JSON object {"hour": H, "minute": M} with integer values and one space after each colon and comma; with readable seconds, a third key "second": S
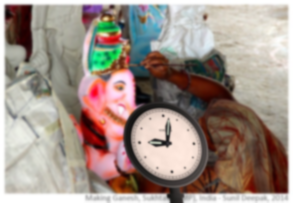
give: {"hour": 9, "minute": 2}
